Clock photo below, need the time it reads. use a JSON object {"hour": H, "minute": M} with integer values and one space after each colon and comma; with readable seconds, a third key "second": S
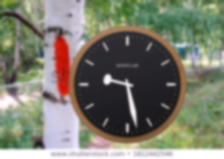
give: {"hour": 9, "minute": 28}
